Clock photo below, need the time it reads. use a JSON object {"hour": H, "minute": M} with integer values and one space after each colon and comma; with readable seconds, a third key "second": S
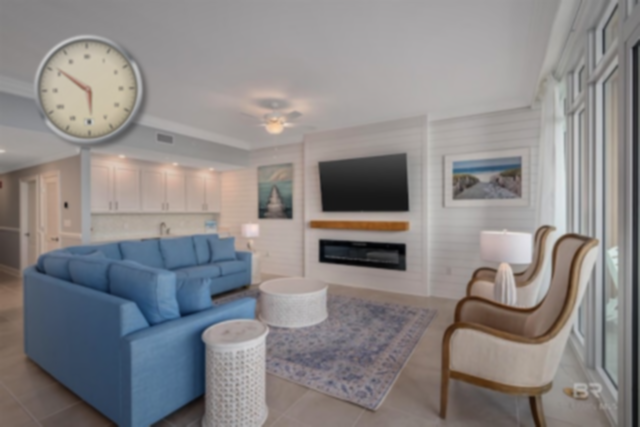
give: {"hour": 5, "minute": 51}
